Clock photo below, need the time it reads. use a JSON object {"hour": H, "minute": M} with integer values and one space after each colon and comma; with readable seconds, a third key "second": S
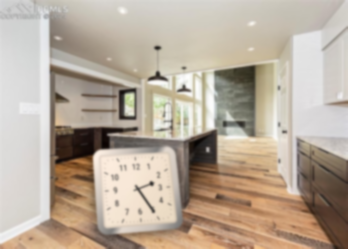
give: {"hour": 2, "minute": 25}
